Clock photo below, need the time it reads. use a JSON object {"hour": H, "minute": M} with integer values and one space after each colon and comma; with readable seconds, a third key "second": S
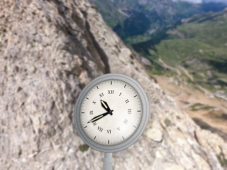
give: {"hour": 10, "minute": 41}
